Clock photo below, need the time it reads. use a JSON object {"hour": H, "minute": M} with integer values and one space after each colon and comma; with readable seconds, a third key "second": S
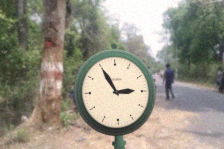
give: {"hour": 2, "minute": 55}
